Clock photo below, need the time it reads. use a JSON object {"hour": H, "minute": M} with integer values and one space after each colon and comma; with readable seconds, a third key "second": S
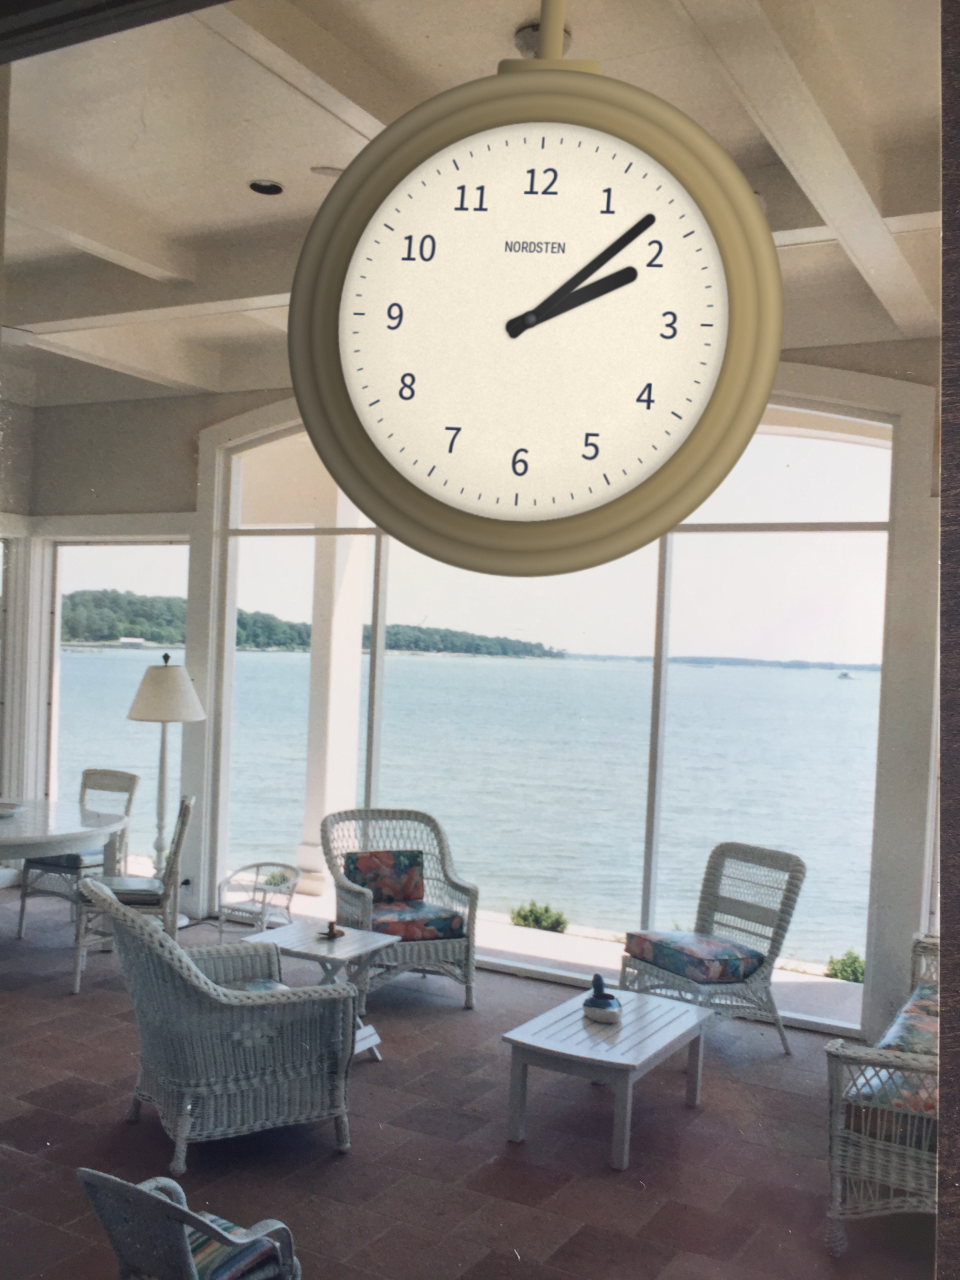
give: {"hour": 2, "minute": 8}
